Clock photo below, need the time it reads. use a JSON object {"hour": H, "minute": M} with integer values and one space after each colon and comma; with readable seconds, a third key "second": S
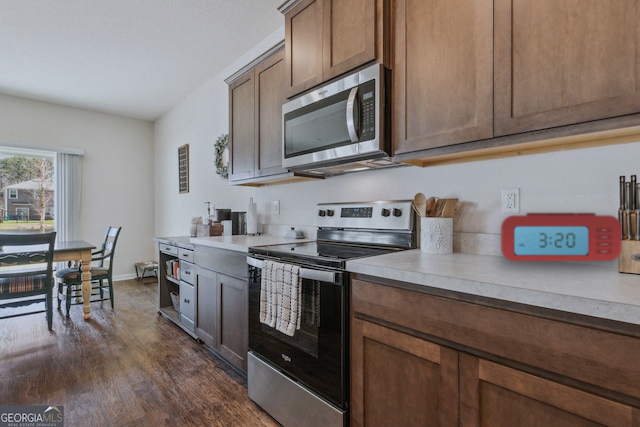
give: {"hour": 3, "minute": 20}
